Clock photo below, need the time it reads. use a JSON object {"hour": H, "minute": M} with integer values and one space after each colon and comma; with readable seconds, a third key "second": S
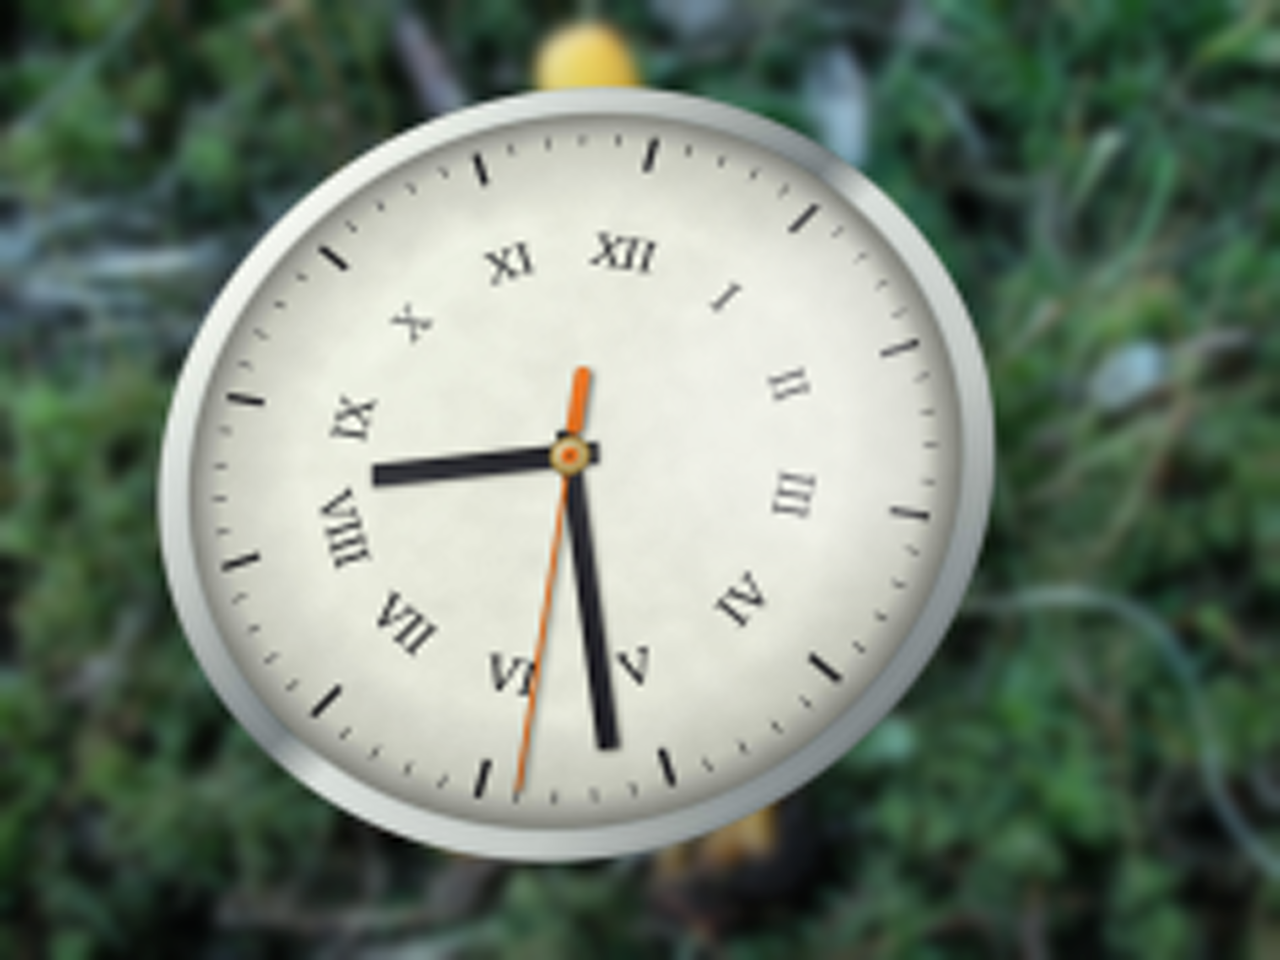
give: {"hour": 8, "minute": 26, "second": 29}
